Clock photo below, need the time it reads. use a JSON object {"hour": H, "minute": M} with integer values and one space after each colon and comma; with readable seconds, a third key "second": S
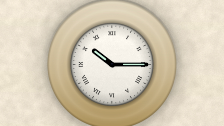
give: {"hour": 10, "minute": 15}
